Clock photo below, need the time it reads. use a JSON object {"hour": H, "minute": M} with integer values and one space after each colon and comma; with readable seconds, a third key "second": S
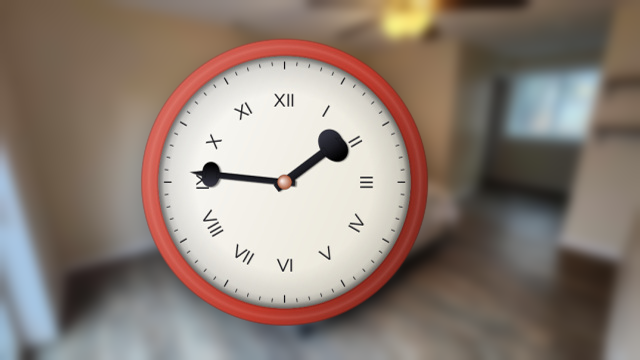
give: {"hour": 1, "minute": 46}
